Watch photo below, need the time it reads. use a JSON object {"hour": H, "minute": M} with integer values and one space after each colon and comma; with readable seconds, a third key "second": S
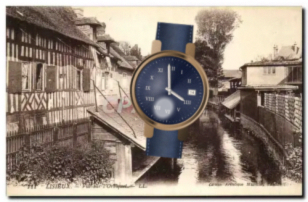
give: {"hour": 3, "minute": 59}
